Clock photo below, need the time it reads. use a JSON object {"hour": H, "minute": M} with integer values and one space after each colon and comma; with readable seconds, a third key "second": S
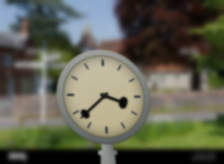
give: {"hour": 3, "minute": 38}
